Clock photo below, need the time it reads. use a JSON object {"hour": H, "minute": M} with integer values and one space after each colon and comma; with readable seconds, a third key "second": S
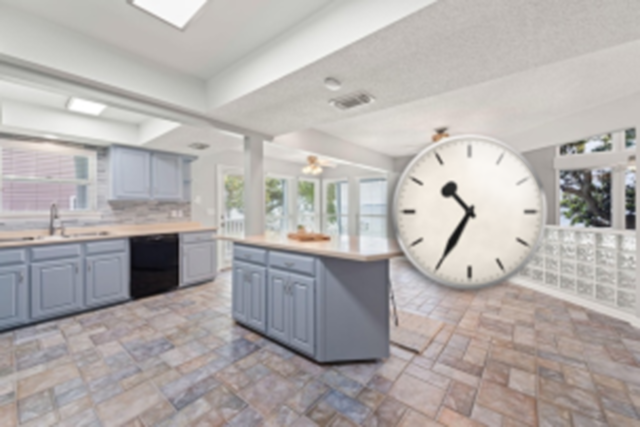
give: {"hour": 10, "minute": 35}
